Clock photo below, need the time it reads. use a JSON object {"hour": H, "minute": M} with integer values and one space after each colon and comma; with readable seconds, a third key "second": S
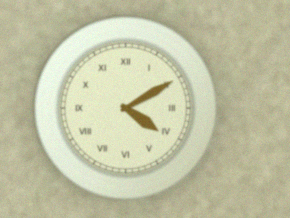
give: {"hour": 4, "minute": 10}
